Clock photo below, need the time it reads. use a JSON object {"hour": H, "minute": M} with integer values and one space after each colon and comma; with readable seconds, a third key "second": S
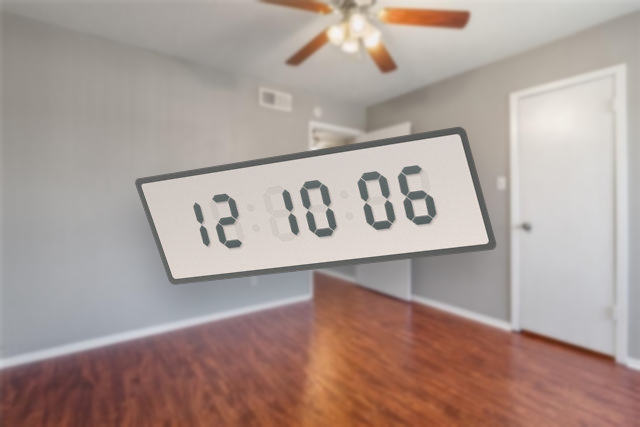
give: {"hour": 12, "minute": 10, "second": 6}
